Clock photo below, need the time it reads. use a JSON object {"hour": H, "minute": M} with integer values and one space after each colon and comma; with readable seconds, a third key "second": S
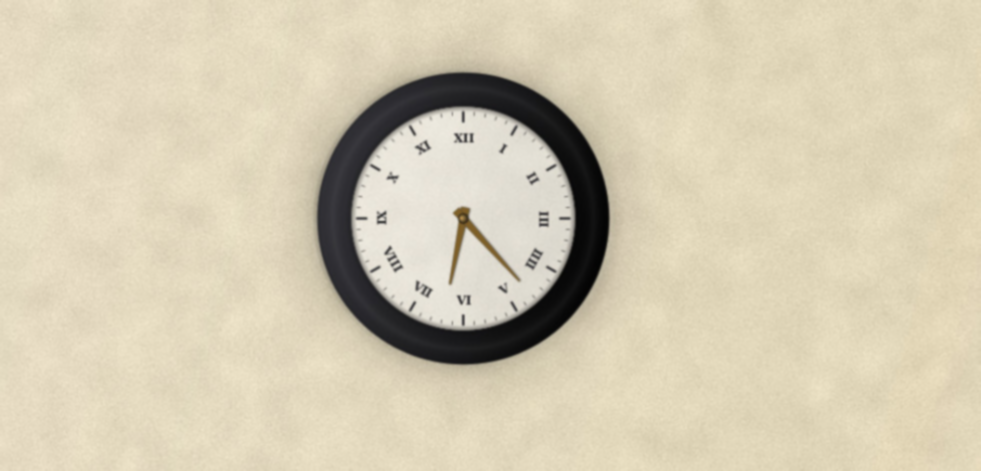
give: {"hour": 6, "minute": 23}
